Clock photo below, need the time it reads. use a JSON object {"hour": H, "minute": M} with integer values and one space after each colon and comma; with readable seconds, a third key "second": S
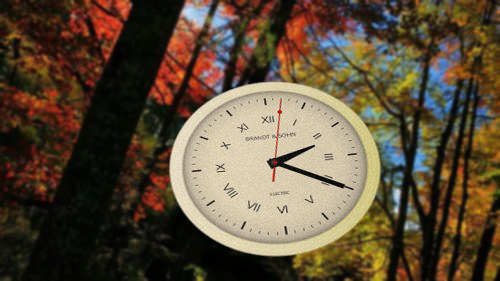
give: {"hour": 2, "minute": 20, "second": 2}
